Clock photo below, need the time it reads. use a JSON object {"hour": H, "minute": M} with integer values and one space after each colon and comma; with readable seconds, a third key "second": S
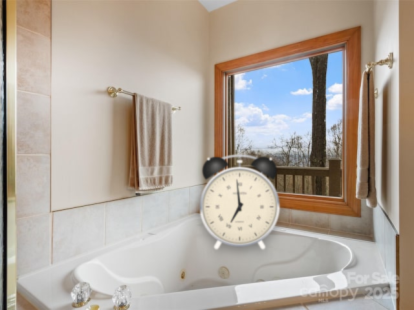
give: {"hour": 6, "minute": 59}
